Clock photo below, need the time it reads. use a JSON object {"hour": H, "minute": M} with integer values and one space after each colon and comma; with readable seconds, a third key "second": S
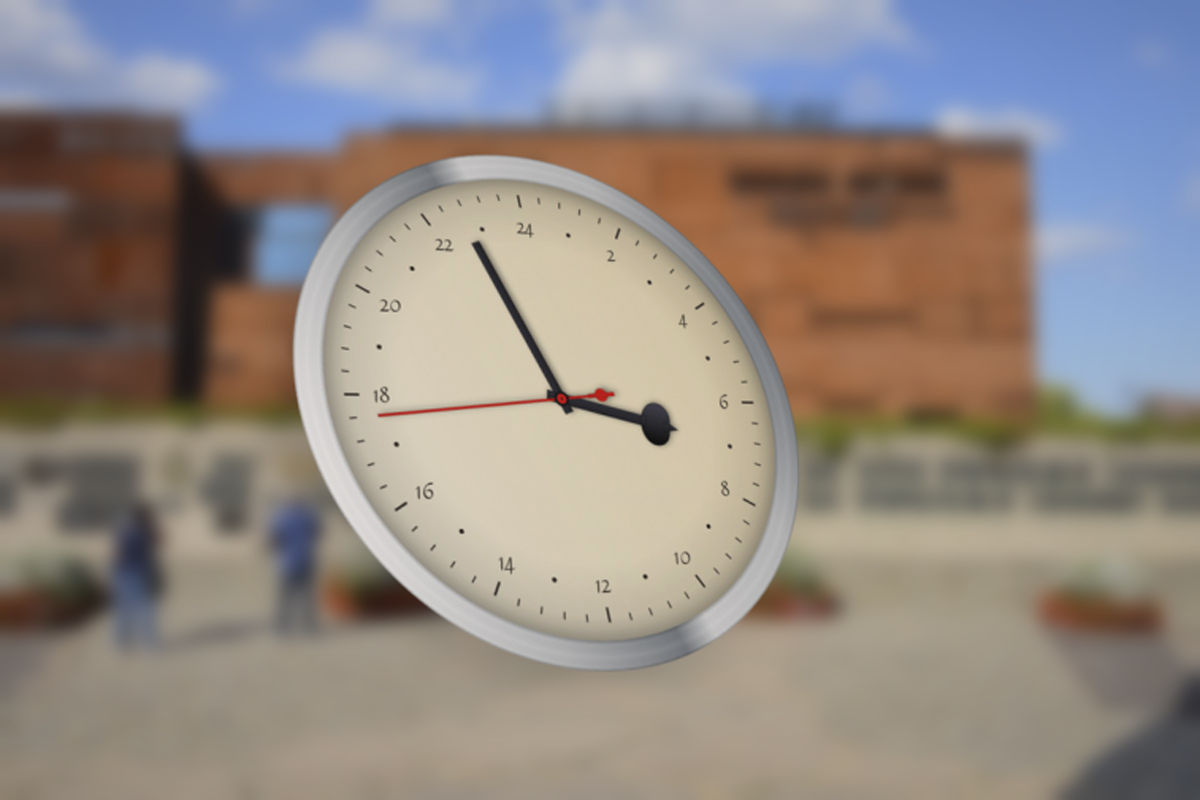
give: {"hour": 6, "minute": 56, "second": 44}
